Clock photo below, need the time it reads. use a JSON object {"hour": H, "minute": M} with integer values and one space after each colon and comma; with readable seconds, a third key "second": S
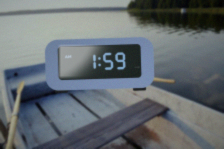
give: {"hour": 1, "minute": 59}
